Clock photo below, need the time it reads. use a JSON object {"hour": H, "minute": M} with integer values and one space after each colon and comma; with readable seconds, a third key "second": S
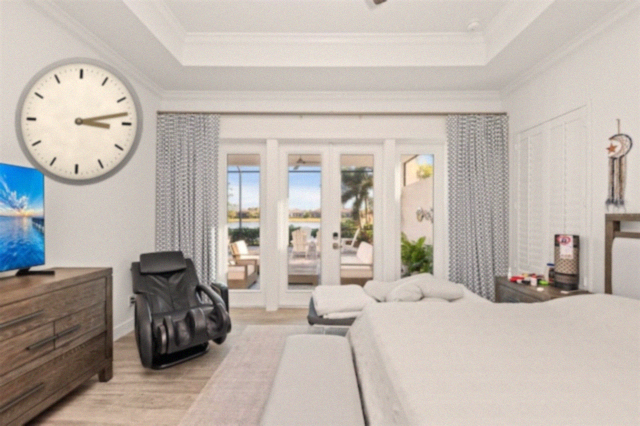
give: {"hour": 3, "minute": 13}
